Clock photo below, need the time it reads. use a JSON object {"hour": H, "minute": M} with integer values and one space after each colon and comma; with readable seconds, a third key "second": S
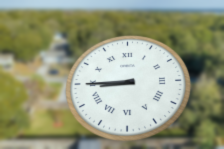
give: {"hour": 8, "minute": 45}
